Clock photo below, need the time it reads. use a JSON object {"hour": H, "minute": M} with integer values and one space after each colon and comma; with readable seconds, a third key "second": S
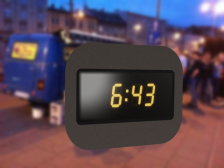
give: {"hour": 6, "minute": 43}
